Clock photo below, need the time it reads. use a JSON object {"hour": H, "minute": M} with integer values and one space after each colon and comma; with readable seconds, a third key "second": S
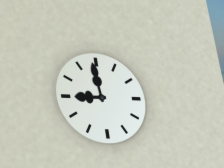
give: {"hour": 8, "minute": 59}
